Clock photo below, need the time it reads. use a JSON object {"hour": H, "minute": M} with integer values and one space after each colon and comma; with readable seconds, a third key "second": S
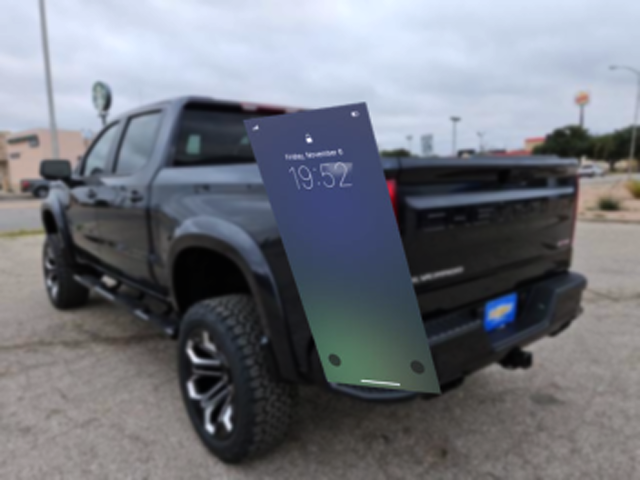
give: {"hour": 19, "minute": 52}
